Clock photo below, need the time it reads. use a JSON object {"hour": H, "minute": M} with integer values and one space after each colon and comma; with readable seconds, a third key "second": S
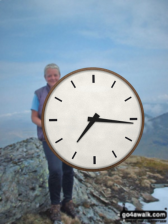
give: {"hour": 7, "minute": 16}
